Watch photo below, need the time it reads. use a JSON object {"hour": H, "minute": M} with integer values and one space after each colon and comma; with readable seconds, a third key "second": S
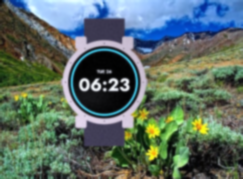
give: {"hour": 6, "minute": 23}
